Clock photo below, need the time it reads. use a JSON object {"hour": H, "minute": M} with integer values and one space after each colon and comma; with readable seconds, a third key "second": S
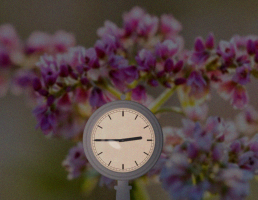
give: {"hour": 2, "minute": 45}
